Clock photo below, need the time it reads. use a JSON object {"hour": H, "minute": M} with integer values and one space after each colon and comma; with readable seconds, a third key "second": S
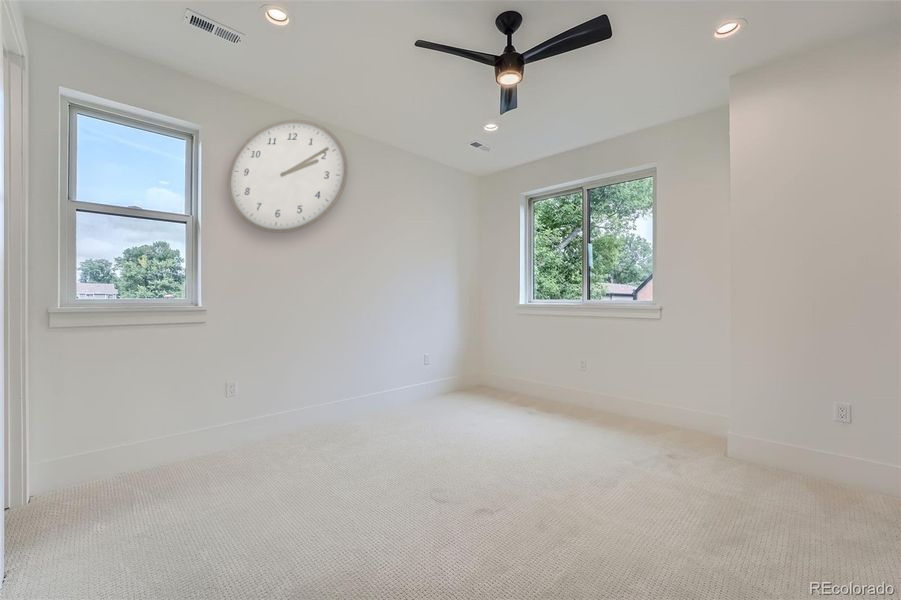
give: {"hour": 2, "minute": 9}
